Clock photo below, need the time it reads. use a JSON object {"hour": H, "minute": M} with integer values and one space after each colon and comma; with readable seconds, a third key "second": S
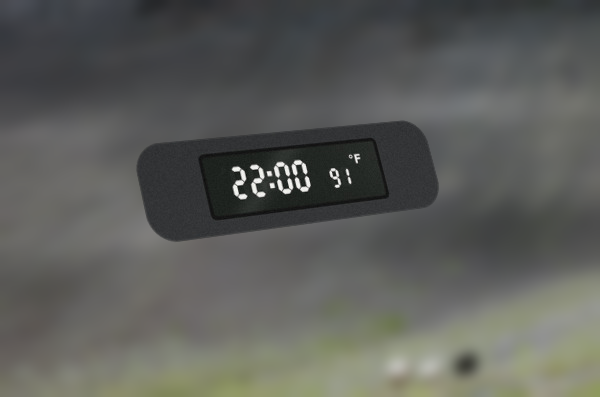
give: {"hour": 22, "minute": 0}
